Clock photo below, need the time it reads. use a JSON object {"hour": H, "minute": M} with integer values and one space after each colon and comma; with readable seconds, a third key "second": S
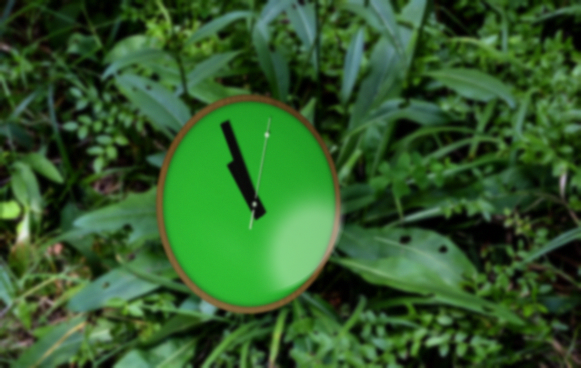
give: {"hour": 10, "minute": 56, "second": 2}
